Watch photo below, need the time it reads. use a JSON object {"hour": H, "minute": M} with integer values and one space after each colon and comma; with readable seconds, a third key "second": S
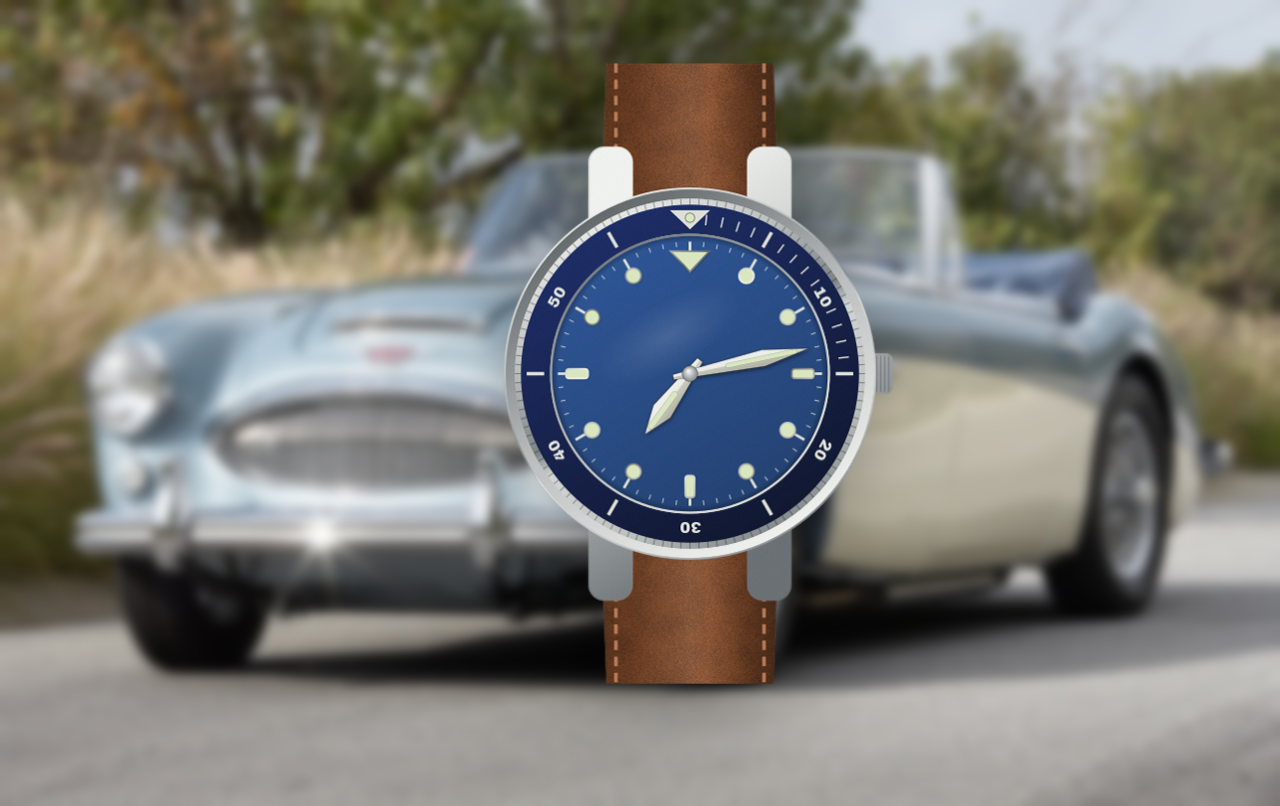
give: {"hour": 7, "minute": 13}
